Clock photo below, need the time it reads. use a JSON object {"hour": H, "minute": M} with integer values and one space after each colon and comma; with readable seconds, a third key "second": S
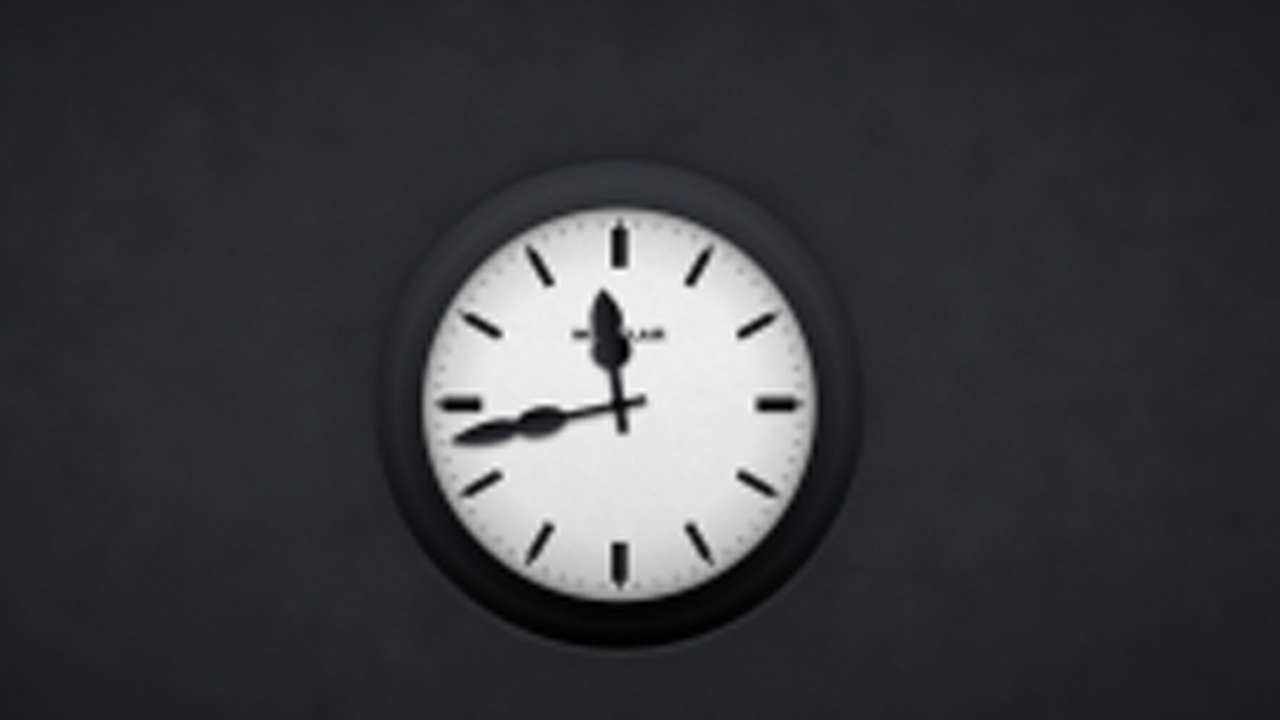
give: {"hour": 11, "minute": 43}
